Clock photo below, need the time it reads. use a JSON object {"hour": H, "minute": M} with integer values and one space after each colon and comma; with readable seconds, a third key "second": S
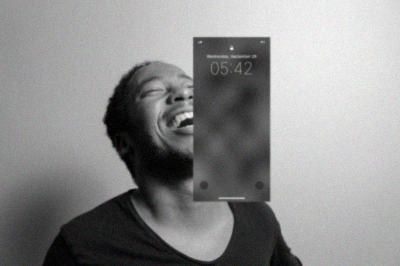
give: {"hour": 5, "minute": 42}
